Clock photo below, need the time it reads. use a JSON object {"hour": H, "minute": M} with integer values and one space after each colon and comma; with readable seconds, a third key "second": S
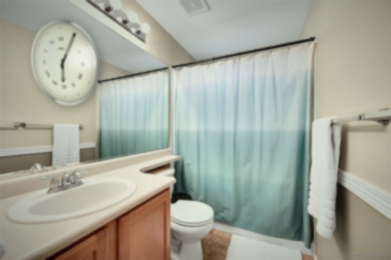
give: {"hour": 6, "minute": 5}
